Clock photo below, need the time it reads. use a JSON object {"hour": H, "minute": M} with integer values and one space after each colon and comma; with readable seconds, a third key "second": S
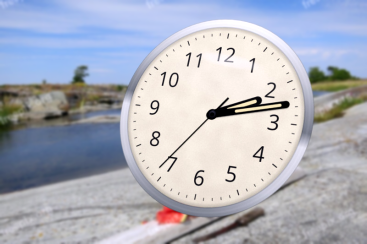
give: {"hour": 2, "minute": 12, "second": 36}
